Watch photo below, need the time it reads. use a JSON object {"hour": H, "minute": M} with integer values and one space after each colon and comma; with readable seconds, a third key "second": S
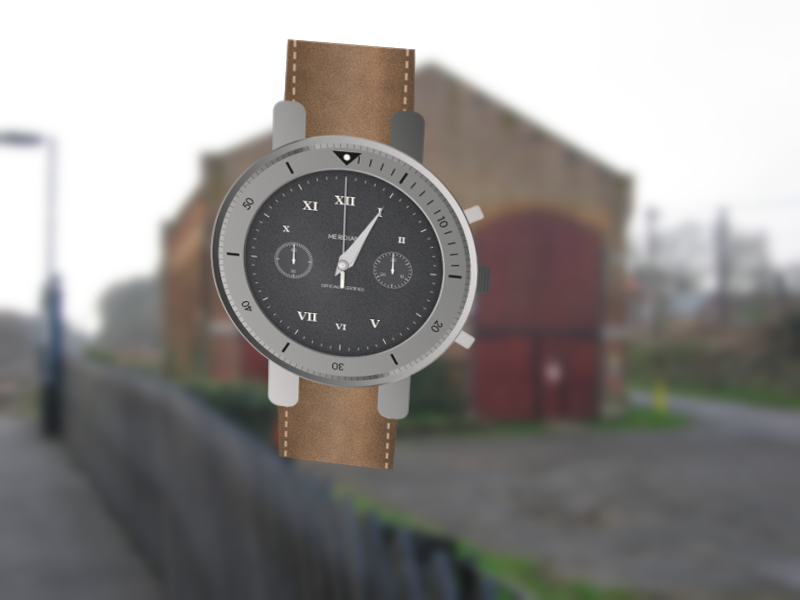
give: {"hour": 1, "minute": 5}
